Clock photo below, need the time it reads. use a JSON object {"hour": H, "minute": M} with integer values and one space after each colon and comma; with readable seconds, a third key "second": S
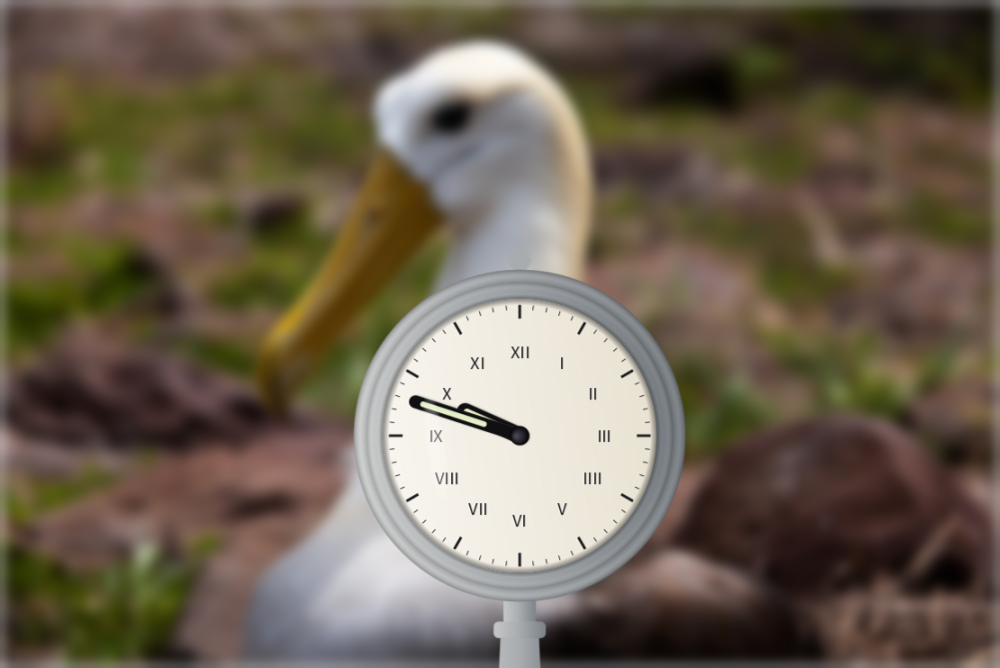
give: {"hour": 9, "minute": 48}
